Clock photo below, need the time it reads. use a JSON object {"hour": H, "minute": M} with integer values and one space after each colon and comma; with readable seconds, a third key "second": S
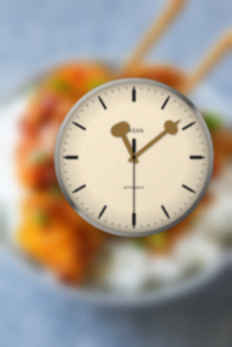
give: {"hour": 11, "minute": 8, "second": 30}
